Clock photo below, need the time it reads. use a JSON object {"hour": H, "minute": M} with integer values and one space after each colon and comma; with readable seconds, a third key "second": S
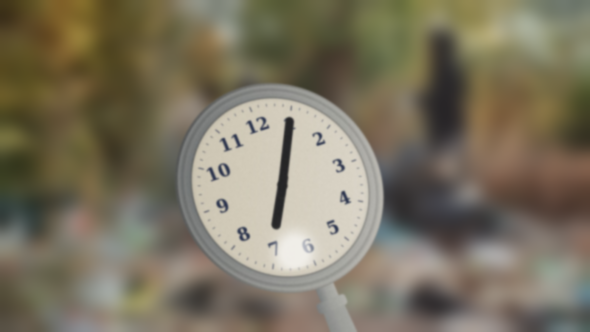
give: {"hour": 7, "minute": 5}
